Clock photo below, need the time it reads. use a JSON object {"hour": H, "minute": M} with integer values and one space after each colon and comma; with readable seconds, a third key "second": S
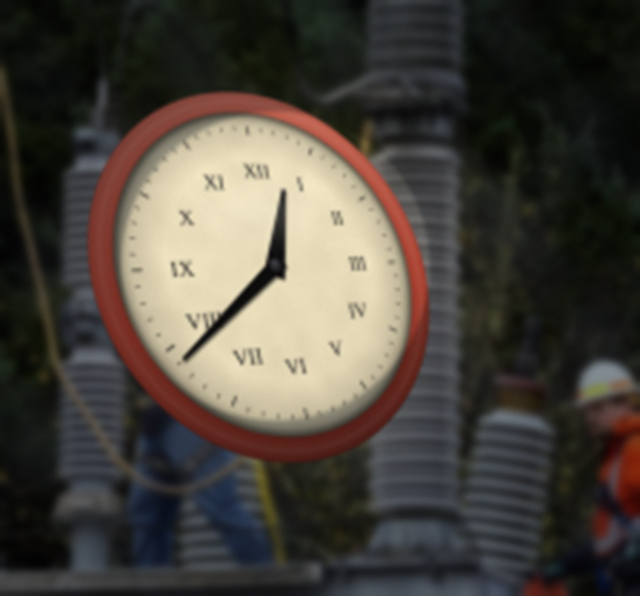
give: {"hour": 12, "minute": 39}
